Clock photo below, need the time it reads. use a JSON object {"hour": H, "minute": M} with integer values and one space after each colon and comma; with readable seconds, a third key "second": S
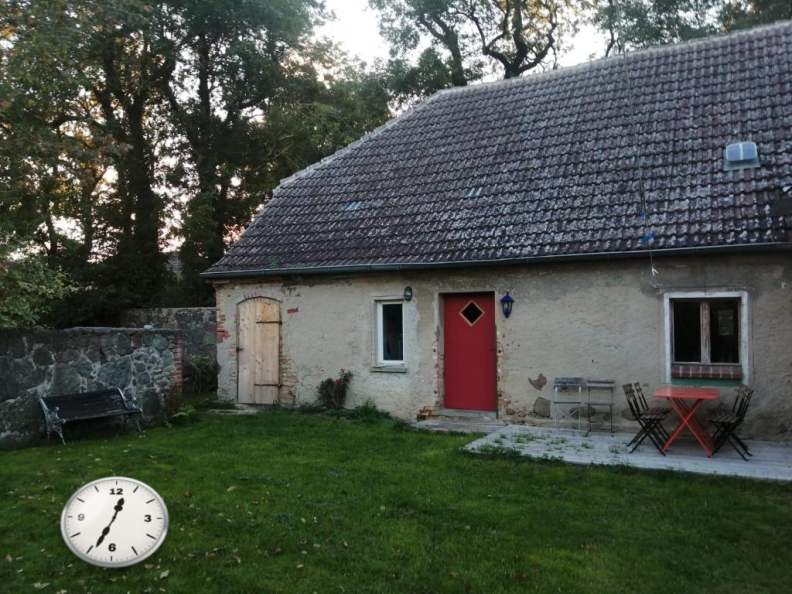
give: {"hour": 12, "minute": 34}
